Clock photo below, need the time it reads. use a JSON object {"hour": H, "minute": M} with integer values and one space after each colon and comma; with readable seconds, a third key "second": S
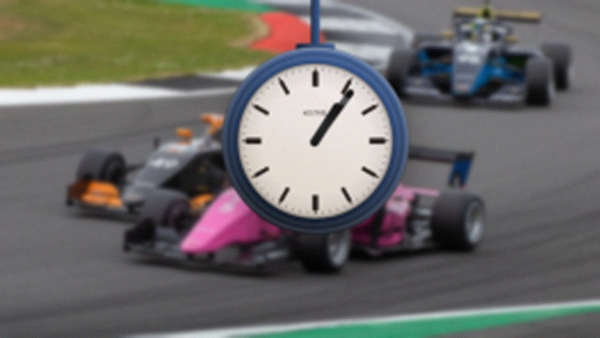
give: {"hour": 1, "minute": 6}
